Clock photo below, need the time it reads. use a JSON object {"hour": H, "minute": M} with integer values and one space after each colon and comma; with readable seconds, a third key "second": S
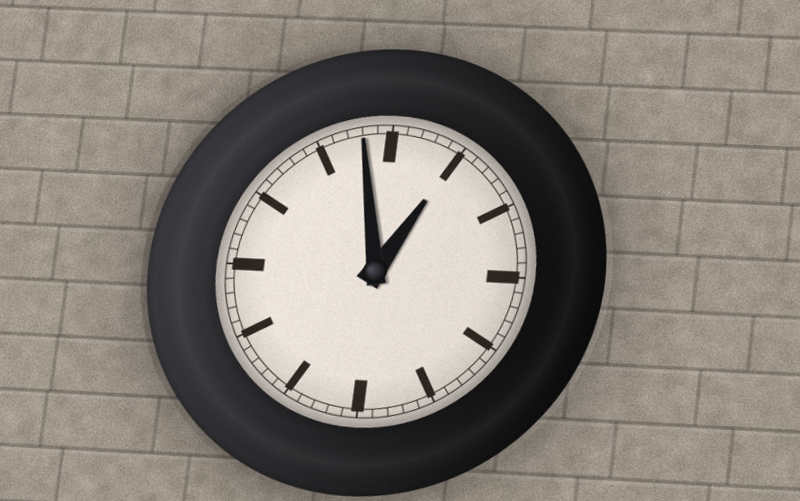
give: {"hour": 12, "minute": 58}
